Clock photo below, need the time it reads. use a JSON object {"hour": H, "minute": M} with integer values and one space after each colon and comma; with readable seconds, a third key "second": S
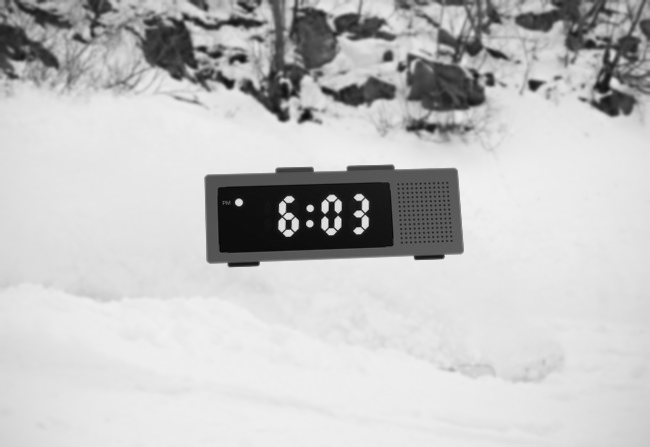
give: {"hour": 6, "minute": 3}
